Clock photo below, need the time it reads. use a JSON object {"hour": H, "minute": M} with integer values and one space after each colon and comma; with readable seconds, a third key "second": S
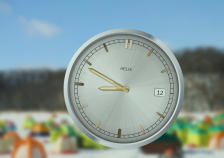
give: {"hour": 8, "minute": 49}
